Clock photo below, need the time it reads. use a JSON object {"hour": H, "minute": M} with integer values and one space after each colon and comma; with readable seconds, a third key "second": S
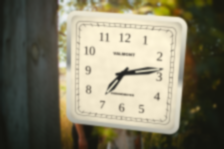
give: {"hour": 7, "minute": 13}
